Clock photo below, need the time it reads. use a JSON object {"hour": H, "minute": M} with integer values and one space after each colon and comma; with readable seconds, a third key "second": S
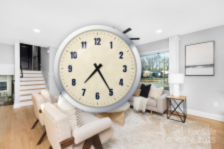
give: {"hour": 7, "minute": 25}
